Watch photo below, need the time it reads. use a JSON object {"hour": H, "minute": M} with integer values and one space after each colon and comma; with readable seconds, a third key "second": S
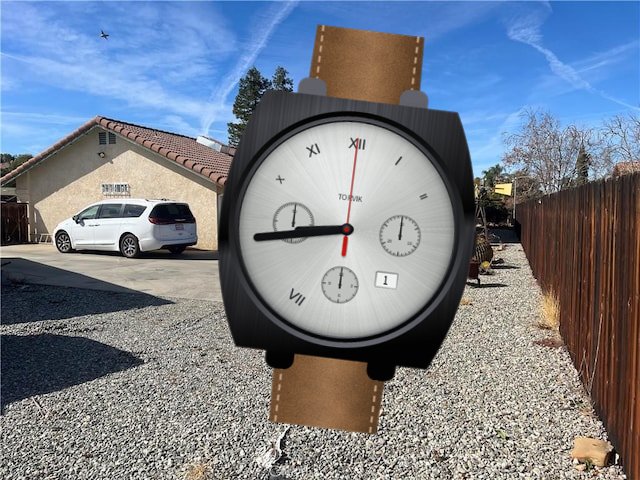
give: {"hour": 8, "minute": 43}
